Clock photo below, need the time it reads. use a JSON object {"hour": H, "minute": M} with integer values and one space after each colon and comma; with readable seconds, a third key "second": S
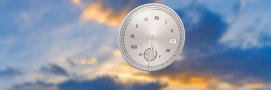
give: {"hour": 5, "minute": 30}
